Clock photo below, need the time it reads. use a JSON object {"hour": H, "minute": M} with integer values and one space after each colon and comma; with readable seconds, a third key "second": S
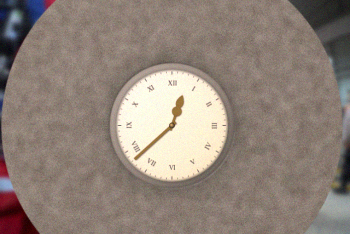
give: {"hour": 12, "minute": 38}
